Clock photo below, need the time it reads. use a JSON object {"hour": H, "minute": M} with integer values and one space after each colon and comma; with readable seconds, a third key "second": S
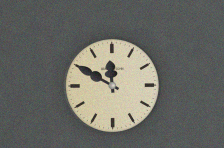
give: {"hour": 11, "minute": 50}
